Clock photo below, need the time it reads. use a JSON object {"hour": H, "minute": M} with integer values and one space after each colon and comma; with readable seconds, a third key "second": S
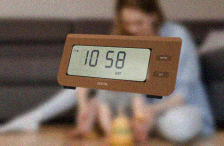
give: {"hour": 10, "minute": 58}
